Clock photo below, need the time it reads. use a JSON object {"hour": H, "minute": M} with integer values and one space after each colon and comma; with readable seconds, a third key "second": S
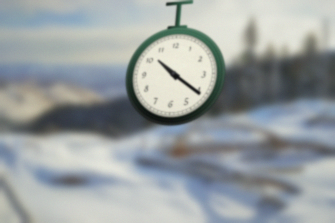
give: {"hour": 10, "minute": 21}
